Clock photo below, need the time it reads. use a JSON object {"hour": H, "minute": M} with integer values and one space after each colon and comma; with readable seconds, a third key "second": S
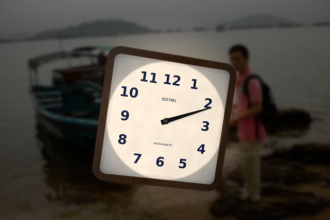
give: {"hour": 2, "minute": 11}
